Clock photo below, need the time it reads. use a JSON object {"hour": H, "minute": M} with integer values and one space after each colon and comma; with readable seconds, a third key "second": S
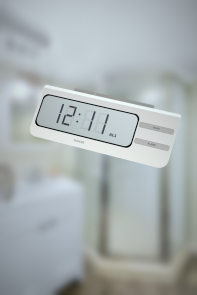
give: {"hour": 12, "minute": 11}
